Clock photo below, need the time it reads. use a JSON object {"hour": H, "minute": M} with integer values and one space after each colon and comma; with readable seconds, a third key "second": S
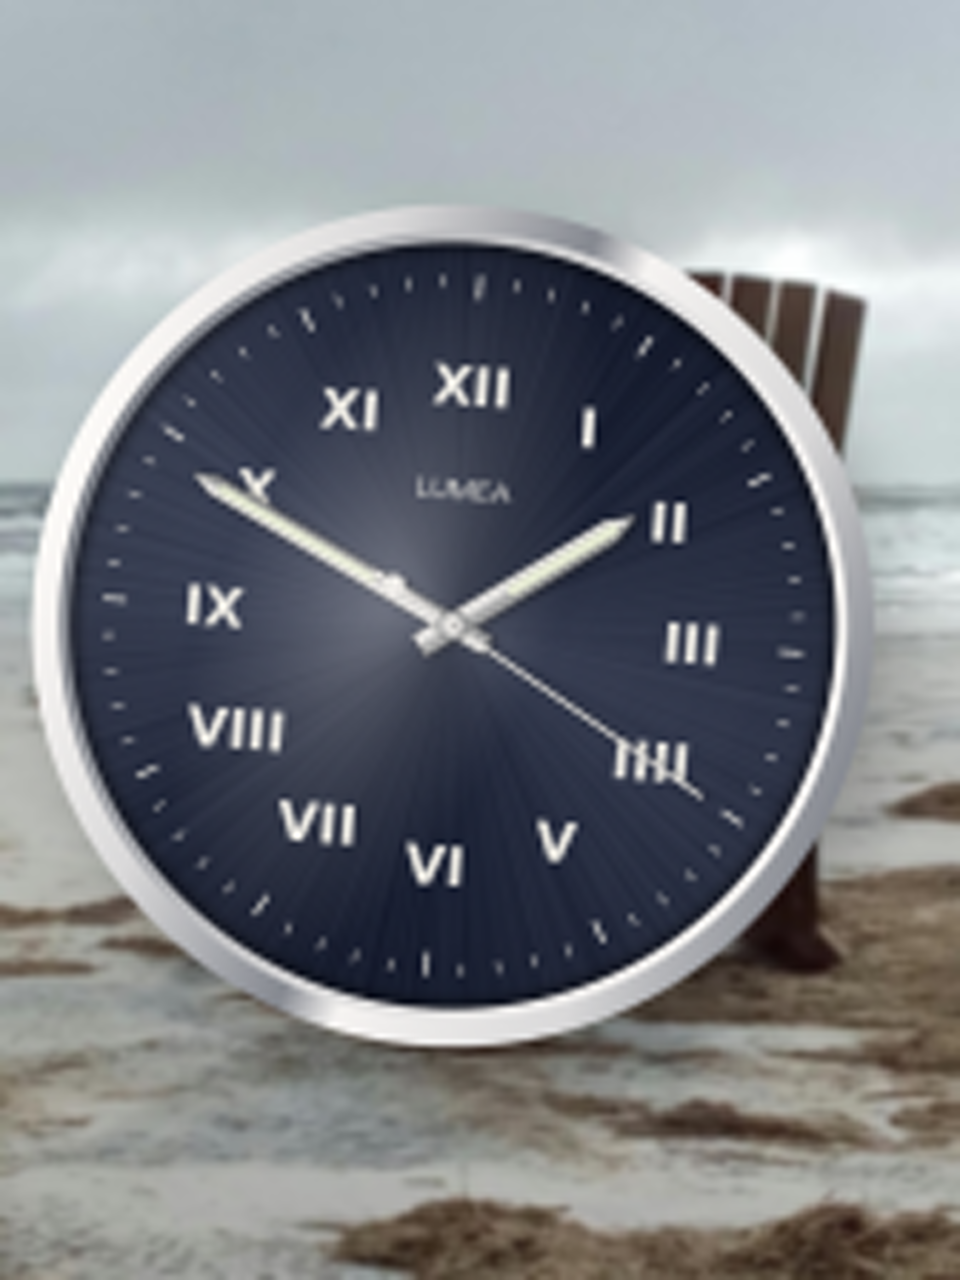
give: {"hour": 1, "minute": 49, "second": 20}
